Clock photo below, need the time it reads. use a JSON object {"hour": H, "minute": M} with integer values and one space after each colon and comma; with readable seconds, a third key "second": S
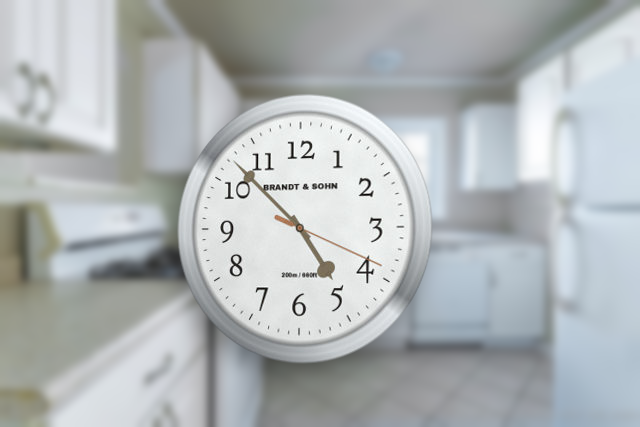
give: {"hour": 4, "minute": 52, "second": 19}
